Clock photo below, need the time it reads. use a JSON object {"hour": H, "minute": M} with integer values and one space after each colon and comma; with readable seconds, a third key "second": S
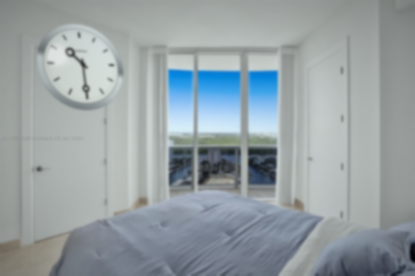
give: {"hour": 10, "minute": 30}
